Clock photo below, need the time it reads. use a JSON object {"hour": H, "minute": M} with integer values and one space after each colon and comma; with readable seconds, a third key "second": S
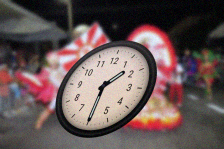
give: {"hour": 1, "minute": 30}
